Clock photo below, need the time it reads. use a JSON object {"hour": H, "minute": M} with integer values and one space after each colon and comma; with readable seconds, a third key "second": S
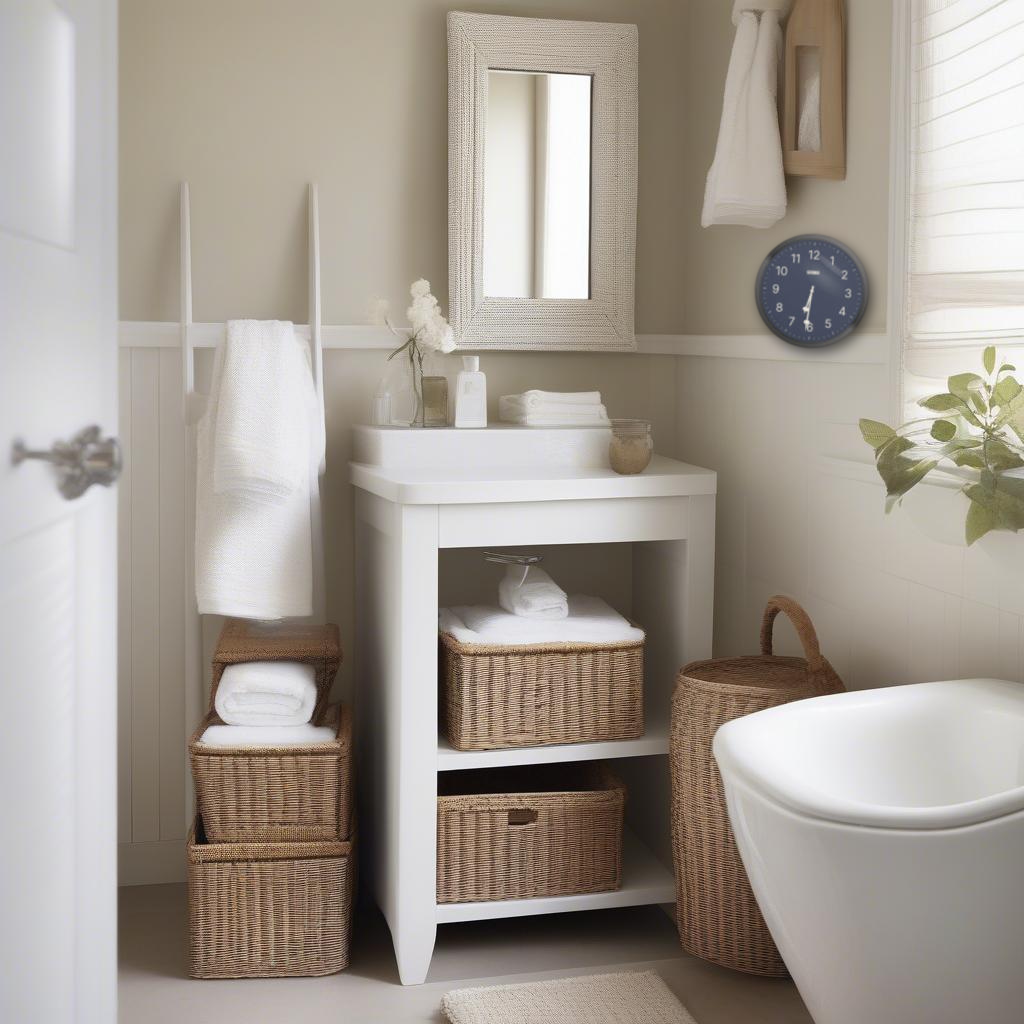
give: {"hour": 6, "minute": 31}
